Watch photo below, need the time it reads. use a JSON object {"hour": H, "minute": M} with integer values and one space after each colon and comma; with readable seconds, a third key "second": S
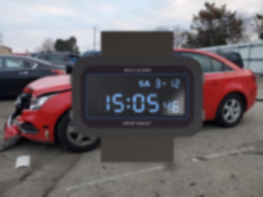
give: {"hour": 15, "minute": 5, "second": 46}
